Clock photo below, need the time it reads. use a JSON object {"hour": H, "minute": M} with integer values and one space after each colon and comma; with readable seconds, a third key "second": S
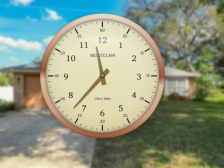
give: {"hour": 11, "minute": 37}
